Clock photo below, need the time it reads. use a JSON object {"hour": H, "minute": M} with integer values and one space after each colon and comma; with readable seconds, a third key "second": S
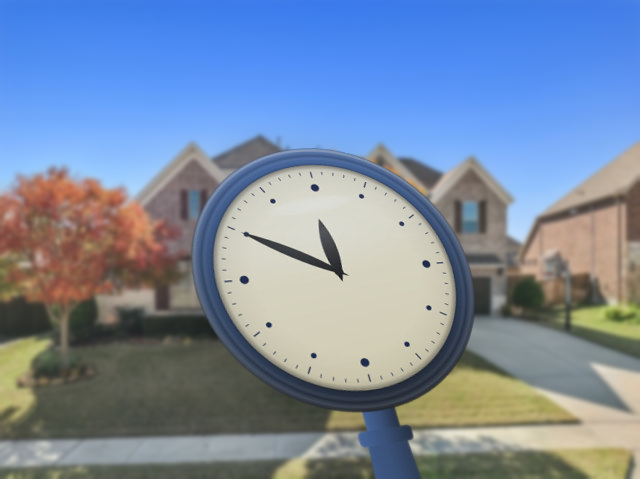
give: {"hour": 11, "minute": 50}
